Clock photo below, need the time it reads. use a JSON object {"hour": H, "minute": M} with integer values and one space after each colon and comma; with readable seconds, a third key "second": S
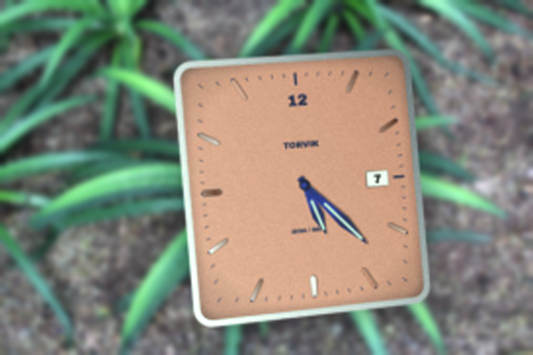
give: {"hour": 5, "minute": 23}
